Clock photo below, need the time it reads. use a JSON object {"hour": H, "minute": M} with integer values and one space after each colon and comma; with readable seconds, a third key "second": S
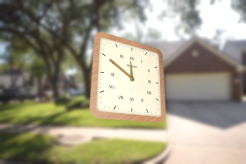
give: {"hour": 11, "minute": 50}
